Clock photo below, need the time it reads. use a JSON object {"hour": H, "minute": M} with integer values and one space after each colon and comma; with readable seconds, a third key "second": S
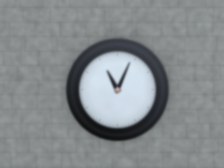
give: {"hour": 11, "minute": 4}
